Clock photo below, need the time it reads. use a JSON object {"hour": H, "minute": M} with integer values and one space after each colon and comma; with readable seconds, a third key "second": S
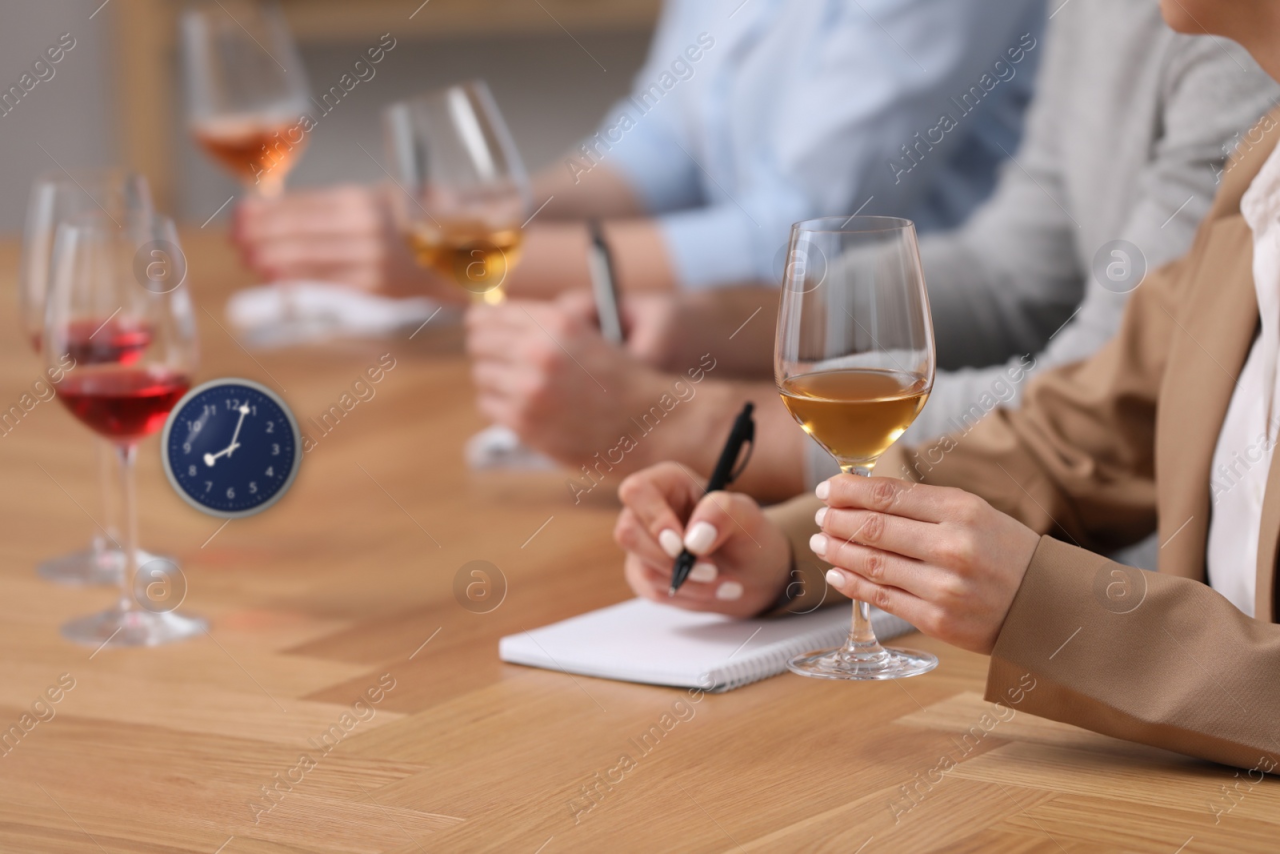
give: {"hour": 8, "minute": 3}
